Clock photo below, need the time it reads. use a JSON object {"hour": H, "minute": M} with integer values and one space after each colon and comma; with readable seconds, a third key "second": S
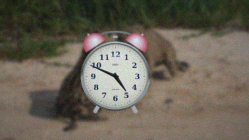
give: {"hour": 4, "minute": 49}
